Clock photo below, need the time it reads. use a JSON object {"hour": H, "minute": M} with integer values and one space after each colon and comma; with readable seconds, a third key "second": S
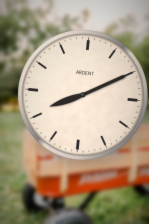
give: {"hour": 8, "minute": 10}
